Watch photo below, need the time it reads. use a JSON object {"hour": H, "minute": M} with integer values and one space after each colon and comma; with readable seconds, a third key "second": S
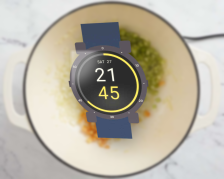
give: {"hour": 21, "minute": 45}
